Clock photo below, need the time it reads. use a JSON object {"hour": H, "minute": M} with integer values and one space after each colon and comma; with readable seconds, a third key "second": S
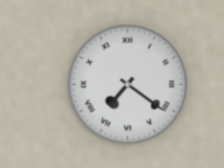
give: {"hour": 7, "minute": 21}
